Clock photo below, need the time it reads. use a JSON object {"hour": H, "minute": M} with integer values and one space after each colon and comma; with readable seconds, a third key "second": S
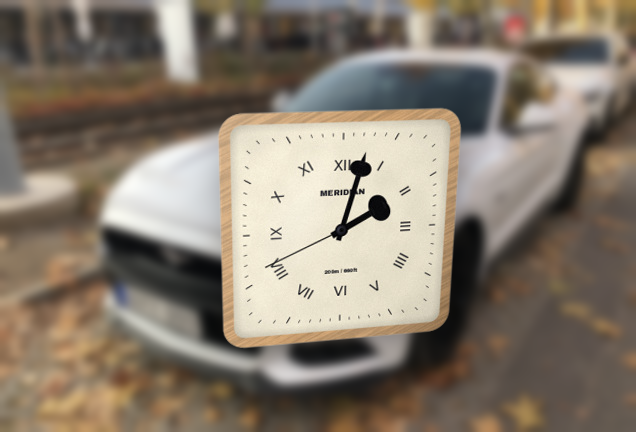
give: {"hour": 2, "minute": 2, "second": 41}
